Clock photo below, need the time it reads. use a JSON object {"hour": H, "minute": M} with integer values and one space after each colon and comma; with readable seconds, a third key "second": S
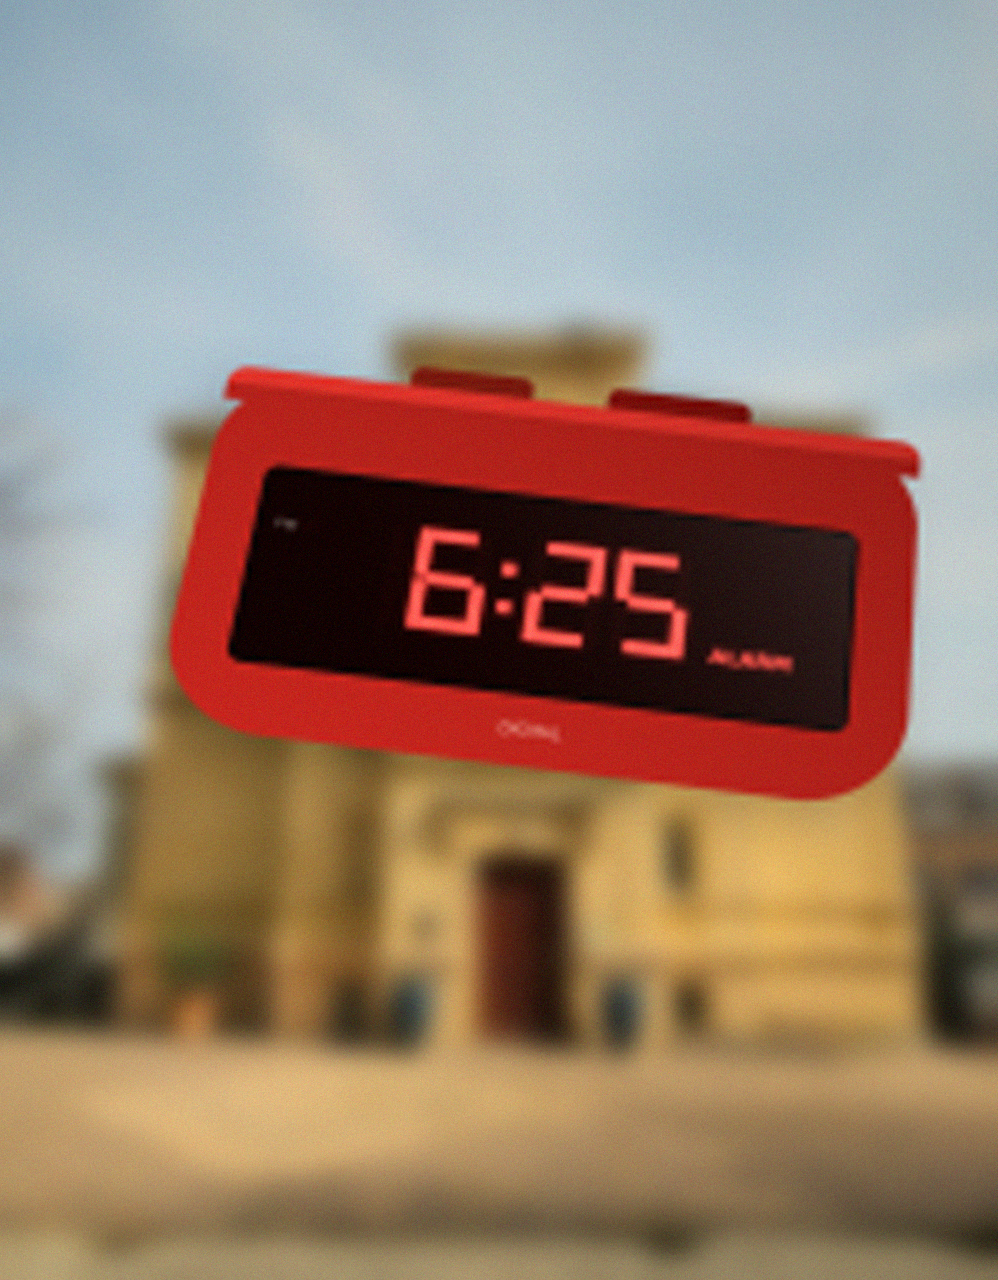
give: {"hour": 6, "minute": 25}
